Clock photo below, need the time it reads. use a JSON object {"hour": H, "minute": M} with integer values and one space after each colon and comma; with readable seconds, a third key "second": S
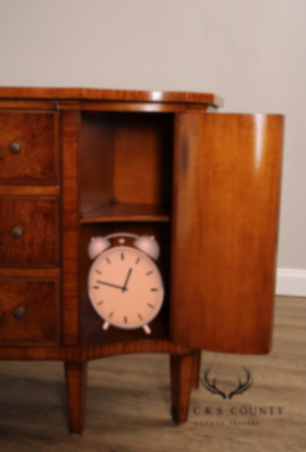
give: {"hour": 12, "minute": 47}
